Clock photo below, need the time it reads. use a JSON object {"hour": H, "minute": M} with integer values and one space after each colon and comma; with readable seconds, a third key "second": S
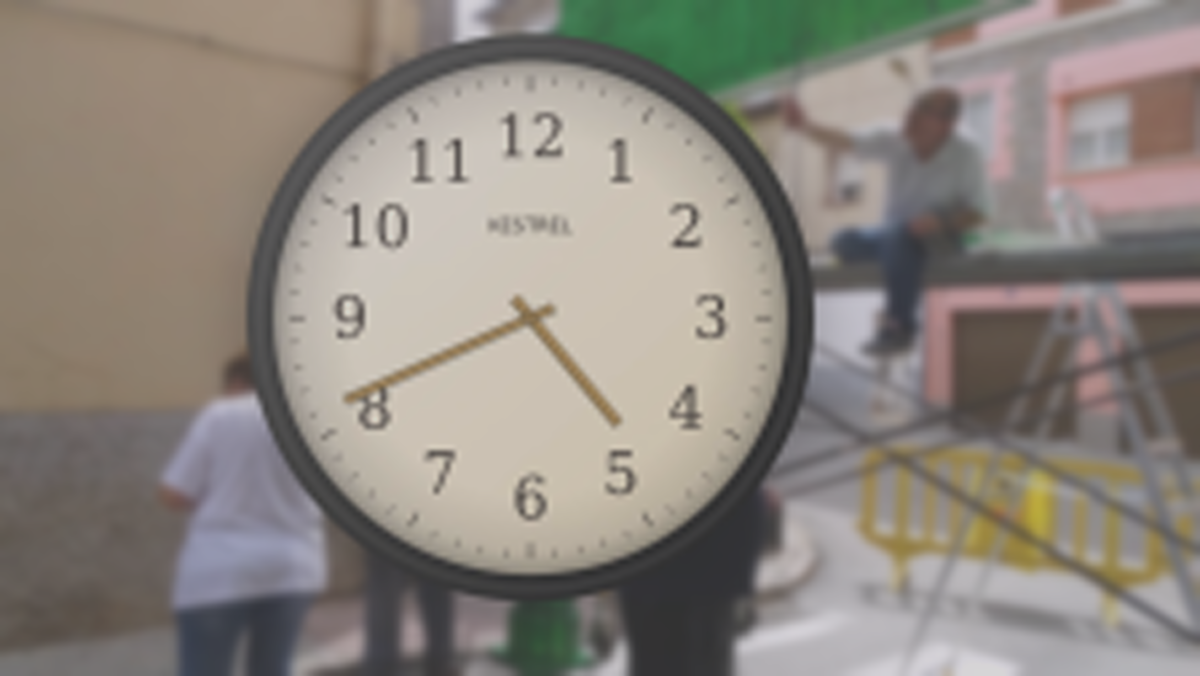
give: {"hour": 4, "minute": 41}
